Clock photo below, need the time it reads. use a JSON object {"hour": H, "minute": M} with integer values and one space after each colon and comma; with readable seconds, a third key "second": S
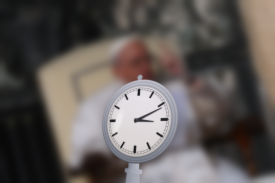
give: {"hour": 3, "minute": 11}
